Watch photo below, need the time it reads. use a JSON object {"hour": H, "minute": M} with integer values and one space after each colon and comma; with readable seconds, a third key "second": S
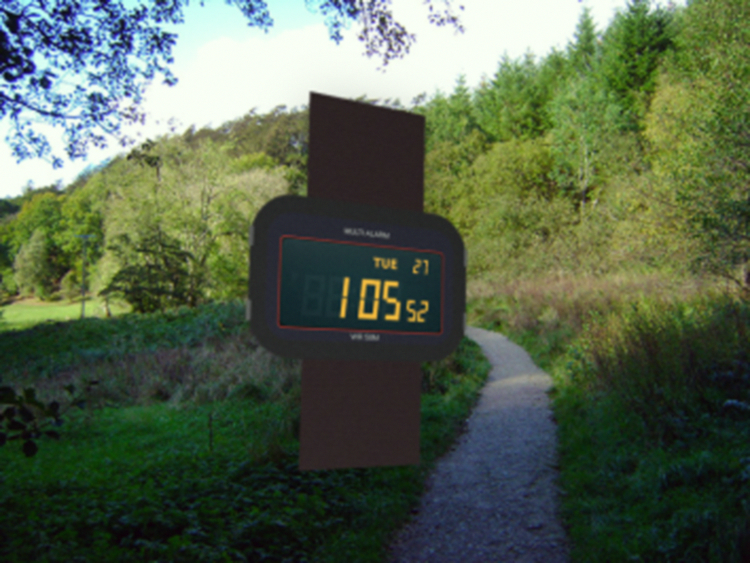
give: {"hour": 1, "minute": 5, "second": 52}
